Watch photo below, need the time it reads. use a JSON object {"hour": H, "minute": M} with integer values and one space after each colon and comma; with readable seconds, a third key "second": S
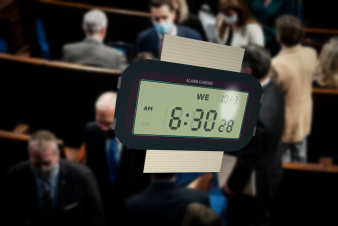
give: {"hour": 6, "minute": 30, "second": 28}
